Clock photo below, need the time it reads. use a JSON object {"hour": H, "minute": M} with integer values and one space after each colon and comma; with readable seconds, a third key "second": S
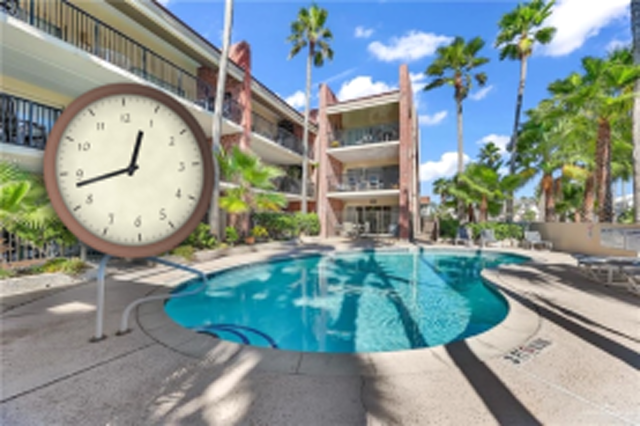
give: {"hour": 12, "minute": 43}
